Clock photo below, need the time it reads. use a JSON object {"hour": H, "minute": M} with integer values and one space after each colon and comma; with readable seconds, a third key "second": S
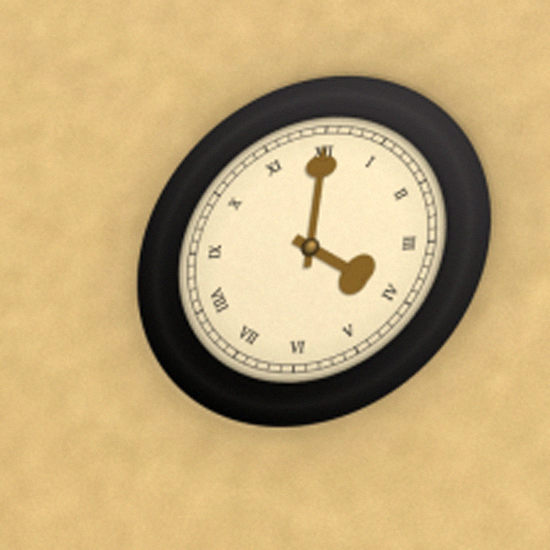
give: {"hour": 4, "minute": 0}
